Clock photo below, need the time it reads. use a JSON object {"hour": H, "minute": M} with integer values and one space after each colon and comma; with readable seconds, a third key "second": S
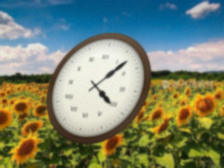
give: {"hour": 4, "minute": 7}
